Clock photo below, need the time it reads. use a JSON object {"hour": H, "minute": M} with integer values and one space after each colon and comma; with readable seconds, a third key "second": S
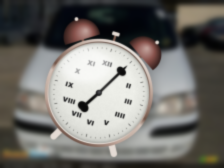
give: {"hour": 7, "minute": 5}
